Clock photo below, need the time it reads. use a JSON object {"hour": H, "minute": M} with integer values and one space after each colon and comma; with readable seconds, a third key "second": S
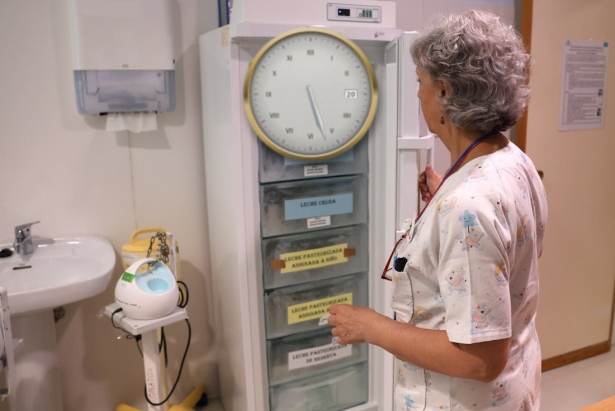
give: {"hour": 5, "minute": 27}
